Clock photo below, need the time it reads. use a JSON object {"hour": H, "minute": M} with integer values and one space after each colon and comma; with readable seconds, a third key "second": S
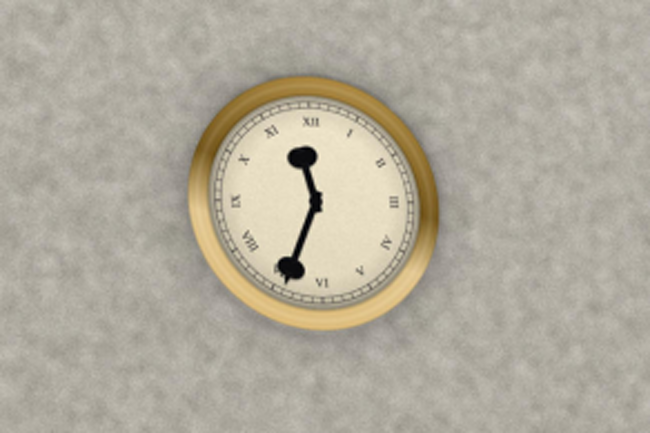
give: {"hour": 11, "minute": 34}
